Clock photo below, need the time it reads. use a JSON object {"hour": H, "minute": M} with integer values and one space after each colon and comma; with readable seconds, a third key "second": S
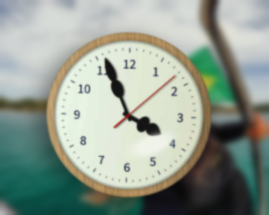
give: {"hour": 3, "minute": 56, "second": 8}
